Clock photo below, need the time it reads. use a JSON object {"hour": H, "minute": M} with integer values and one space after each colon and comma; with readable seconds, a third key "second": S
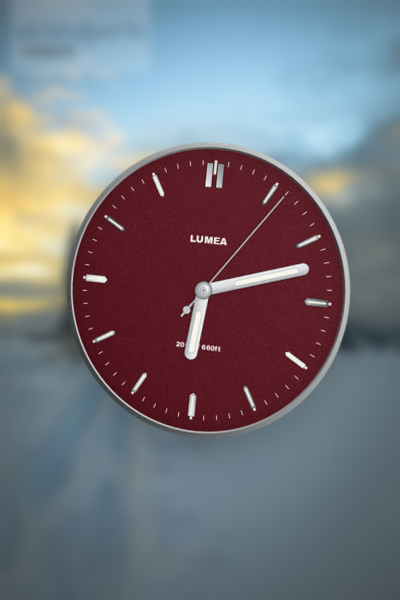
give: {"hour": 6, "minute": 12, "second": 6}
